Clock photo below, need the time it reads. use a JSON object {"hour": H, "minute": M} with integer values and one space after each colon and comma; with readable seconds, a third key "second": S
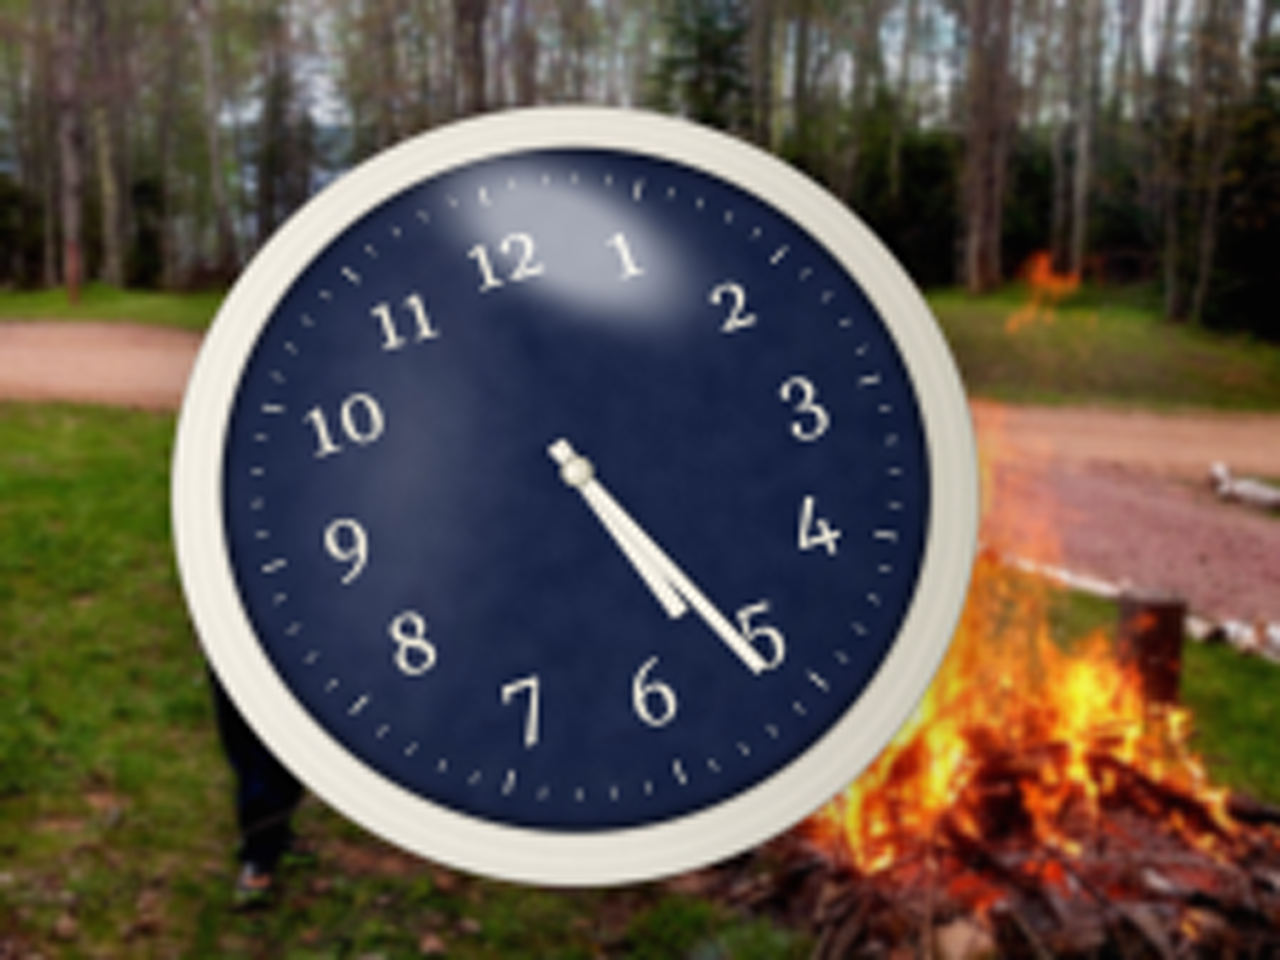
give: {"hour": 5, "minute": 26}
